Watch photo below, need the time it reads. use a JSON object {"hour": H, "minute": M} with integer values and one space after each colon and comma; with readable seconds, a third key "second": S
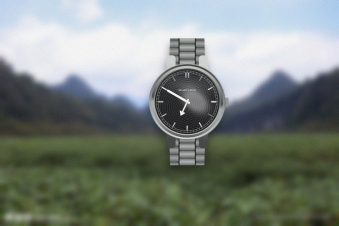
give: {"hour": 6, "minute": 50}
